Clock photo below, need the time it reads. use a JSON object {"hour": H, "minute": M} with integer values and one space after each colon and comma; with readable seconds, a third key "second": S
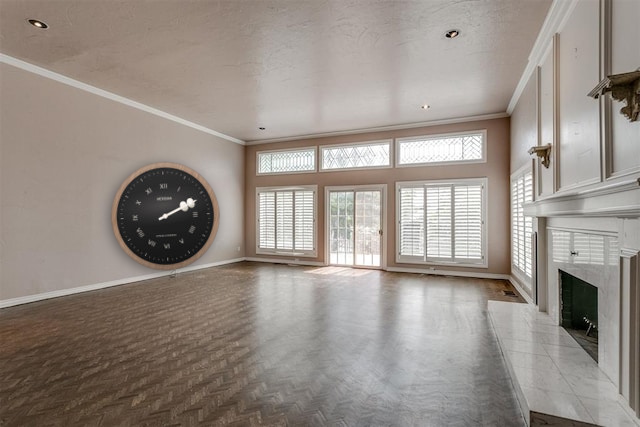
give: {"hour": 2, "minute": 11}
